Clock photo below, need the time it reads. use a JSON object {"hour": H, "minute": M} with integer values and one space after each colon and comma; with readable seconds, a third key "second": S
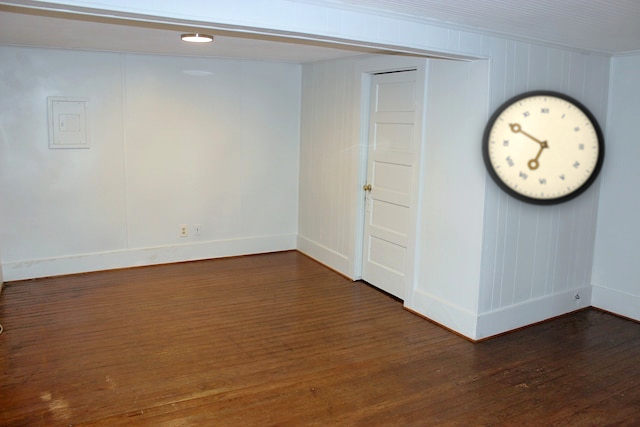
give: {"hour": 6, "minute": 50}
